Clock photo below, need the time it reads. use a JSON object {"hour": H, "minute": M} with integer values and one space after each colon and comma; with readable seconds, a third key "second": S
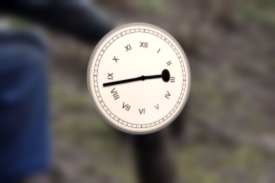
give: {"hour": 2, "minute": 43}
